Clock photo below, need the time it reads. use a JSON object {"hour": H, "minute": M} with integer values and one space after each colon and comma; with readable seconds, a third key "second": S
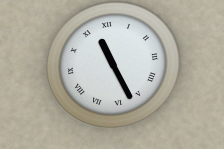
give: {"hour": 11, "minute": 27}
